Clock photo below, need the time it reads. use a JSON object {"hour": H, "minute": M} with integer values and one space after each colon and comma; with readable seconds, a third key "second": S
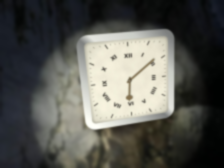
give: {"hour": 6, "minute": 9}
